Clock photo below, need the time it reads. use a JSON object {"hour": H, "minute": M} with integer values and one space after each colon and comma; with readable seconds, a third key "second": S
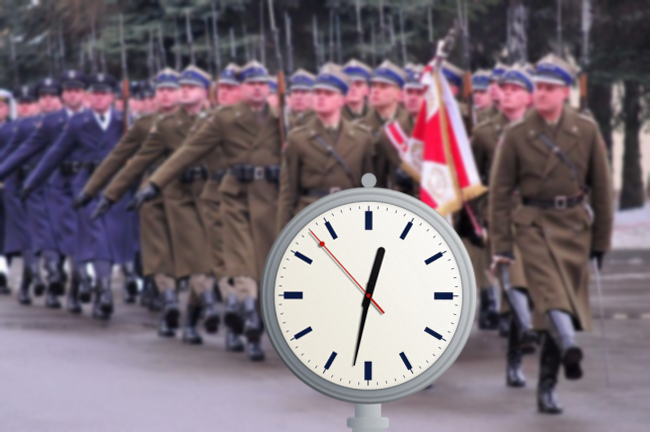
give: {"hour": 12, "minute": 31, "second": 53}
